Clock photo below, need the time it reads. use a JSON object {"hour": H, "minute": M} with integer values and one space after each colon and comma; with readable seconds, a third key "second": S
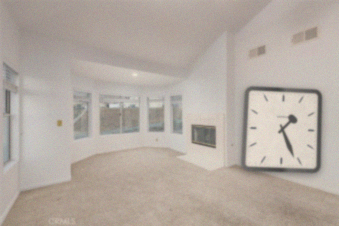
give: {"hour": 1, "minute": 26}
